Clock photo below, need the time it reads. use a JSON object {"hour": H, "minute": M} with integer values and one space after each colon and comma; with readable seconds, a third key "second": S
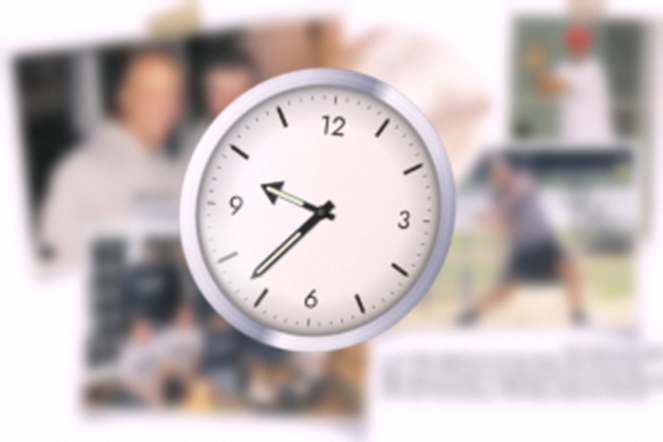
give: {"hour": 9, "minute": 37}
